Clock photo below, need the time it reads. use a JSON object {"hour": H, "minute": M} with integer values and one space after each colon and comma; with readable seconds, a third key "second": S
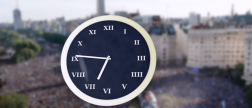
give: {"hour": 6, "minute": 46}
